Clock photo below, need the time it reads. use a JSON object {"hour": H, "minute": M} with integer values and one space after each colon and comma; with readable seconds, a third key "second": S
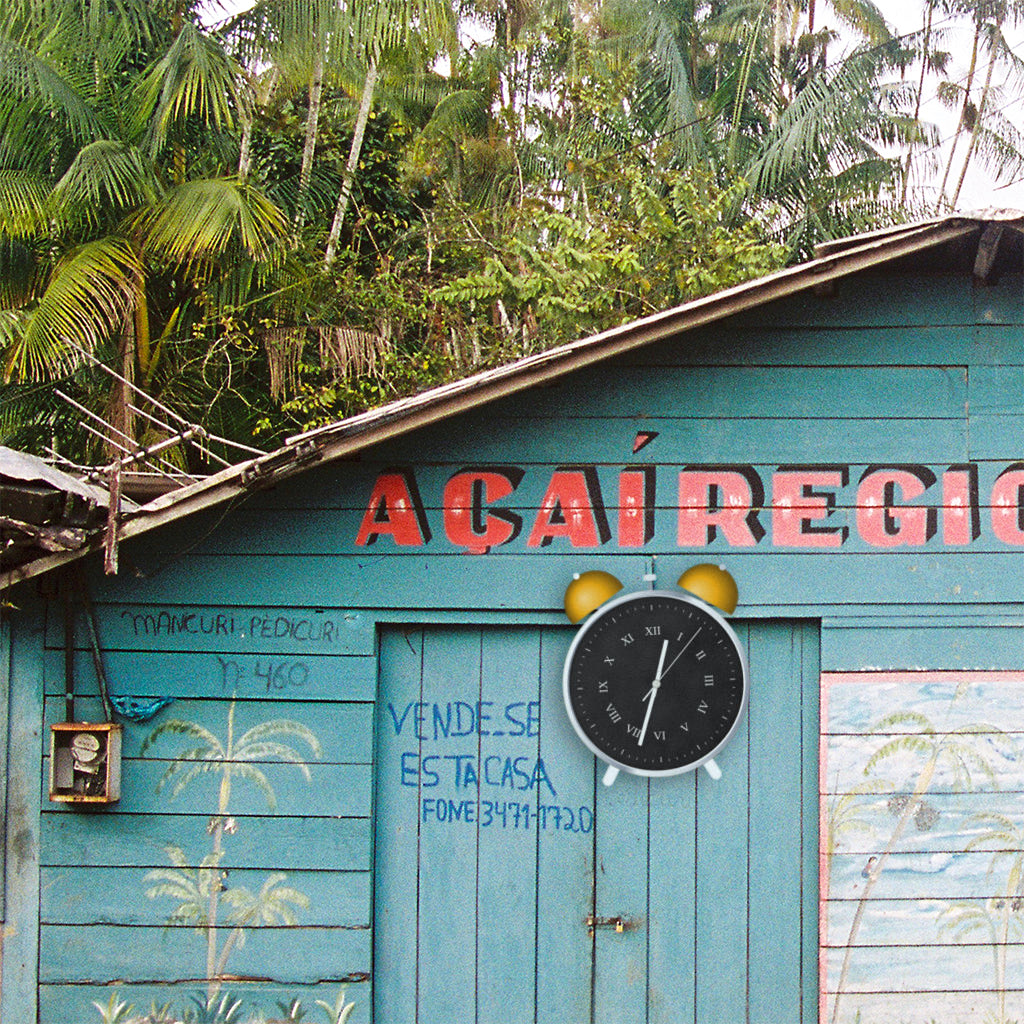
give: {"hour": 12, "minute": 33, "second": 7}
